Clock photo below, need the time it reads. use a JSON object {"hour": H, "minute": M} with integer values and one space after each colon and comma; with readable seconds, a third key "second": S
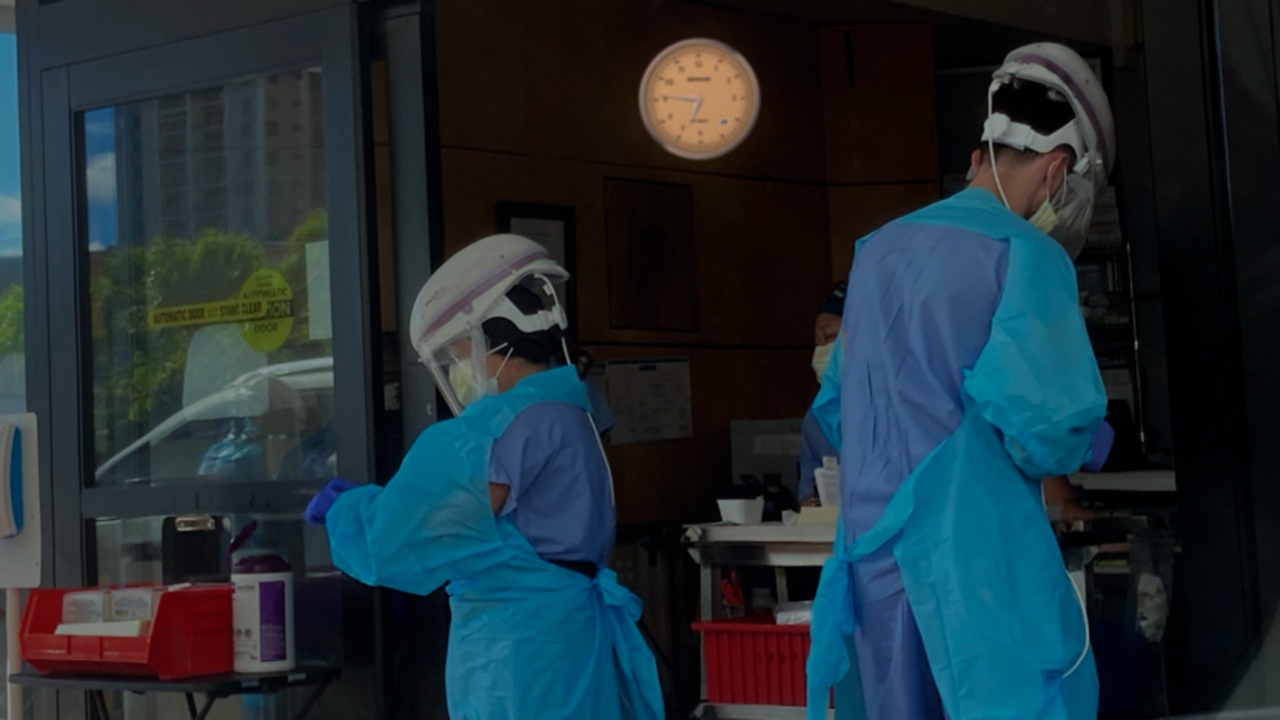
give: {"hour": 6, "minute": 46}
